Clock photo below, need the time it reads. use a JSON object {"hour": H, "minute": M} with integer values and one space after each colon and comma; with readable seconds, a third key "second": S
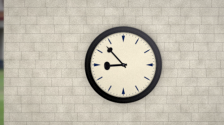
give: {"hour": 8, "minute": 53}
